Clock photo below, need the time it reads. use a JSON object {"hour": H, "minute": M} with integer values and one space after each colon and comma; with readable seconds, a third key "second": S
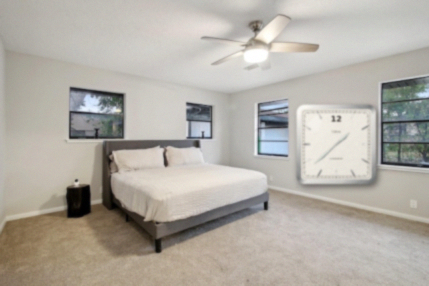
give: {"hour": 1, "minute": 38}
